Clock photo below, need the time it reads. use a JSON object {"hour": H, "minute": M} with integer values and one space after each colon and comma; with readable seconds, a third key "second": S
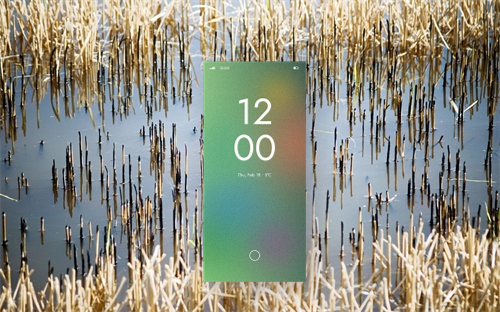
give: {"hour": 12, "minute": 0}
